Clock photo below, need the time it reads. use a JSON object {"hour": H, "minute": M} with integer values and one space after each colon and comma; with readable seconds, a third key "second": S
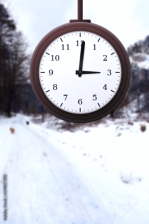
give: {"hour": 3, "minute": 1}
